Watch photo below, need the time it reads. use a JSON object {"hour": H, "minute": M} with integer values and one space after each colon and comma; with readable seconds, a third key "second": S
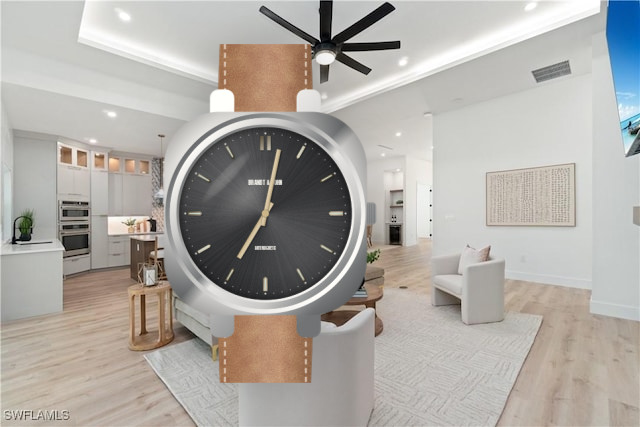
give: {"hour": 7, "minute": 2}
